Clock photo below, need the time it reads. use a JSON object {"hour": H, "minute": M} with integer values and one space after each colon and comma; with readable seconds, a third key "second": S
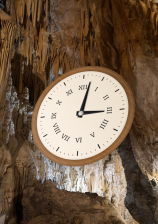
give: {"hour": 3, "minute": 2}
